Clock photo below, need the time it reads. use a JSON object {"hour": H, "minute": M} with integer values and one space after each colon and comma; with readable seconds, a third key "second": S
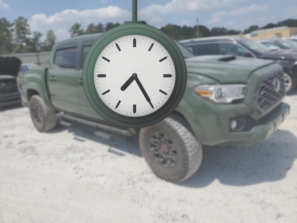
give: {"hour": 7, "minute": 25}
